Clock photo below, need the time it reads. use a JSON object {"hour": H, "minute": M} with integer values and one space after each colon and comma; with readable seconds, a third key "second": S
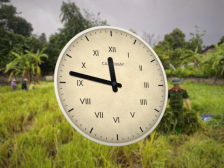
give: {"hour": 11, "minute": 47}
